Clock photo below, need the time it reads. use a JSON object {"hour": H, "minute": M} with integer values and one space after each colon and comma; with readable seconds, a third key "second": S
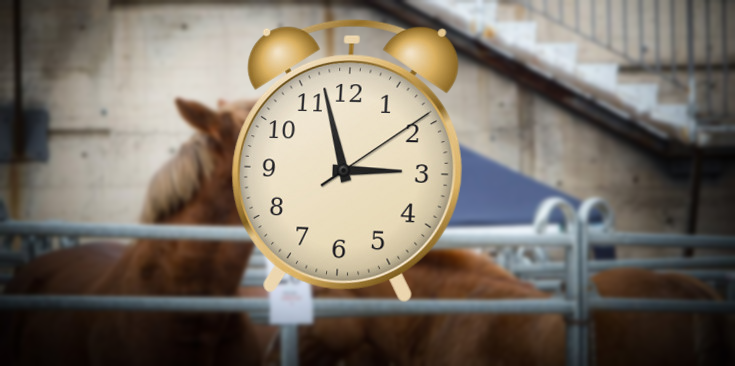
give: {"hour": 2, "minute": 57, "second": 9}
